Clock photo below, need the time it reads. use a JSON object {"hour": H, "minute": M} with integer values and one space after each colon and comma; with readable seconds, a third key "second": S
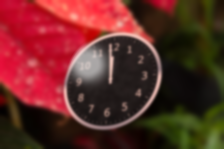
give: {"hour": 11, "minute": 59}
